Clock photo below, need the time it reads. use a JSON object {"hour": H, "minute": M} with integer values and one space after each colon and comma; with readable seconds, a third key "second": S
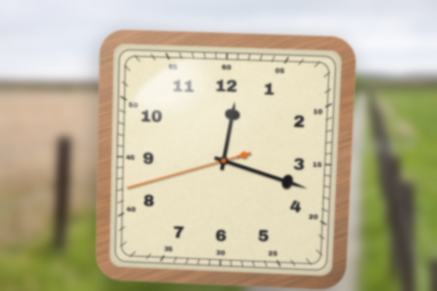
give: {"hour": 12, "minute": 17, "second": 42}
